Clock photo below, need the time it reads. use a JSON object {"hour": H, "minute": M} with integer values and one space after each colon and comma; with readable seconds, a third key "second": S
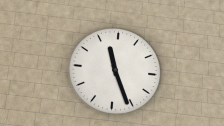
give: {"hour": 11, "minute": 26}
